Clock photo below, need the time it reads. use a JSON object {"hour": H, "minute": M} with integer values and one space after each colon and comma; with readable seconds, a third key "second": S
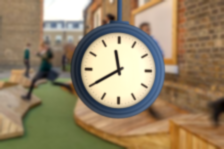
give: {"hour": 11, "minute": 40}
